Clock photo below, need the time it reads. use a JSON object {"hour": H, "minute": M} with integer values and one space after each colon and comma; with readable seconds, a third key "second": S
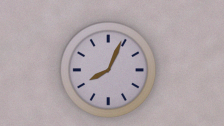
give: {"hour": 8, "minute": 4}
